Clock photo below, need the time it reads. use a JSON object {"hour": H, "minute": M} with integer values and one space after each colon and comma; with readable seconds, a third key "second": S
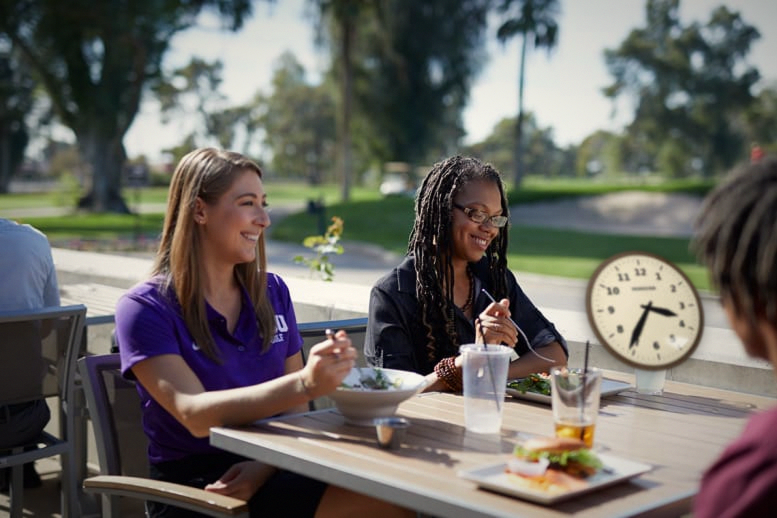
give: {"hour": 3, "minute": 36}
